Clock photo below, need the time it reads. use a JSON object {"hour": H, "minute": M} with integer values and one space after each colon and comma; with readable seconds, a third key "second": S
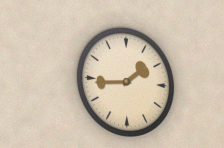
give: {"hour": 1, "minute": 44}
